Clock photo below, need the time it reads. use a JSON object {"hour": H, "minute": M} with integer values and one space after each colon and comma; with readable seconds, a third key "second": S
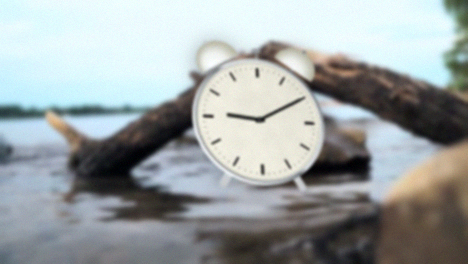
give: {"hour": 9, "minute": 10}
